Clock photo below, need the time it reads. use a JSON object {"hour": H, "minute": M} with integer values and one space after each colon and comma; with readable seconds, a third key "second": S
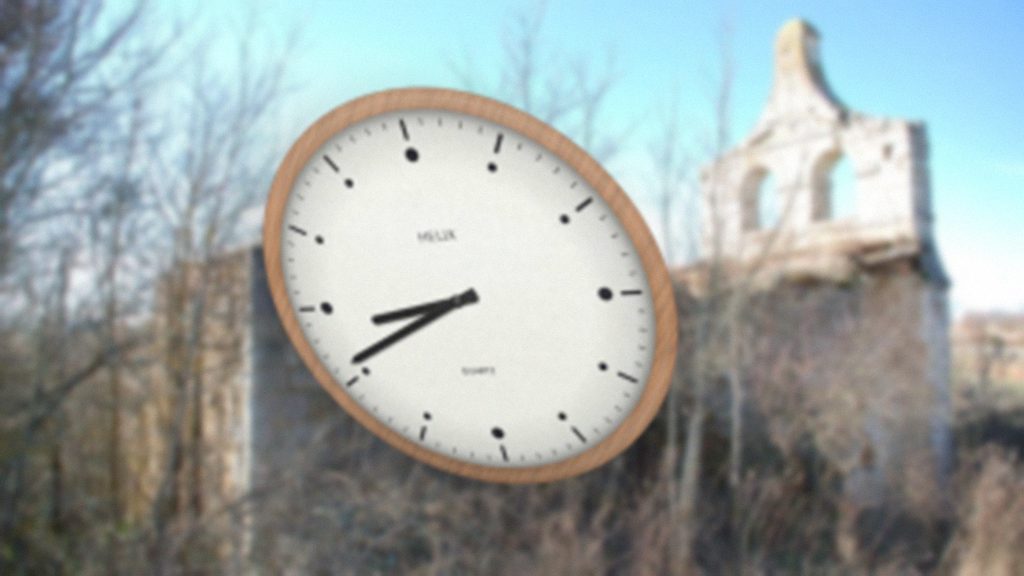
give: {"hour": 8, "minute": 41}
